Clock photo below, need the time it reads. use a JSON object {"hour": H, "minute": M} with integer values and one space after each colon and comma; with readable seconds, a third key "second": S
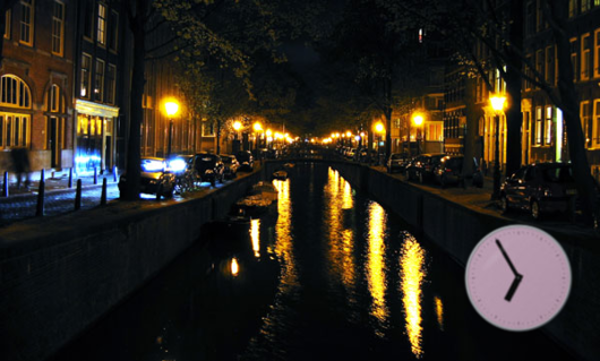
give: {"hour": 6, "minute": 55}
